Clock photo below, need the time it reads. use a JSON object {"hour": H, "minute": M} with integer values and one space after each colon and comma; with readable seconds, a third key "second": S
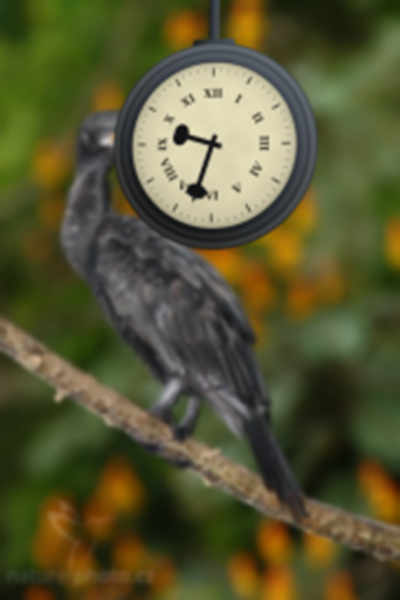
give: {"hour": 9, "minute": 33}
